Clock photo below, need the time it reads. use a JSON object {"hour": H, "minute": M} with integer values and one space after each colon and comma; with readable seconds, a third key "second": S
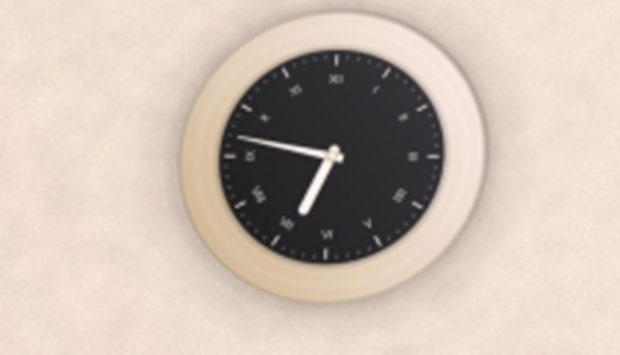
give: {"hour": 6, "minute": 47}
